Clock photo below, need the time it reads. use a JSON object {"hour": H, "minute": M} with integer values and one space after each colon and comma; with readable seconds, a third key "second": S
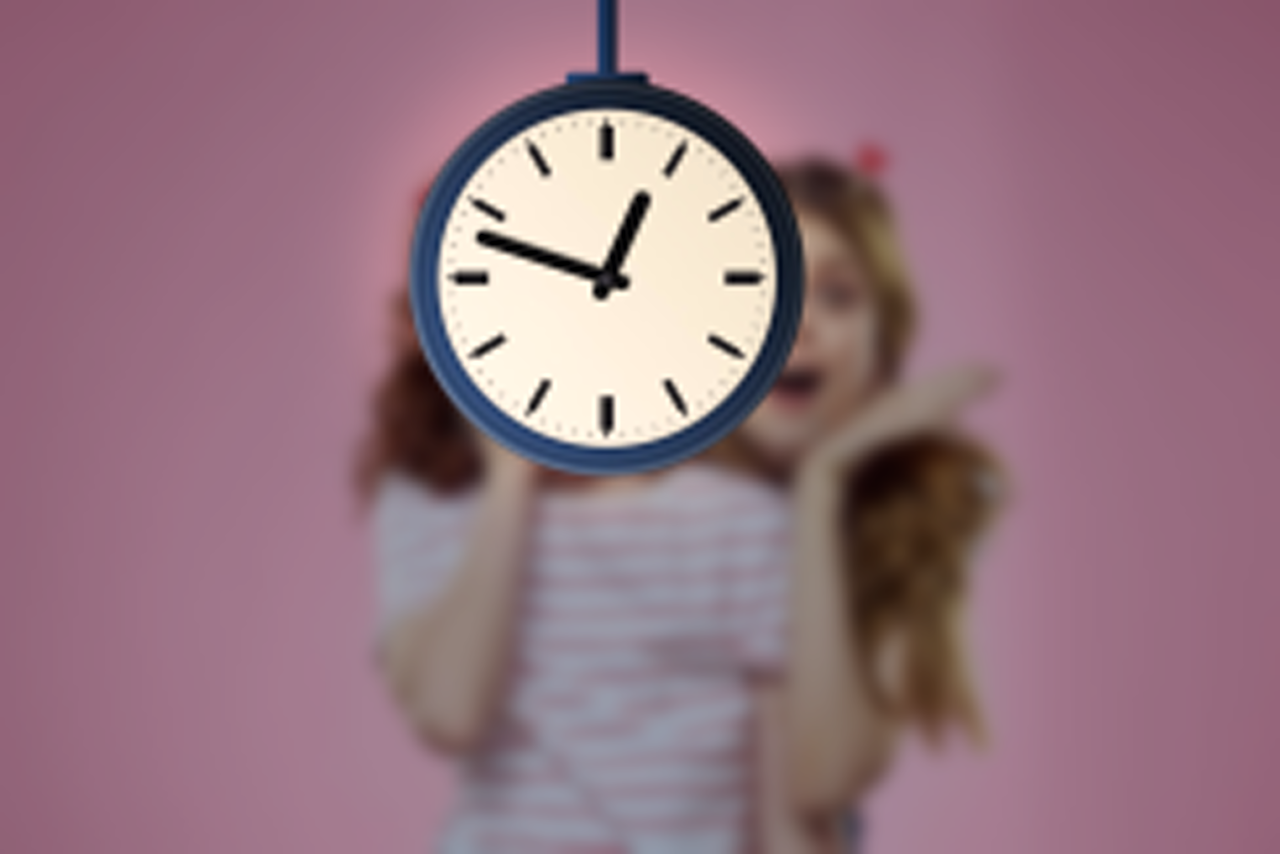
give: {"hour": 12, "minute": 48}
